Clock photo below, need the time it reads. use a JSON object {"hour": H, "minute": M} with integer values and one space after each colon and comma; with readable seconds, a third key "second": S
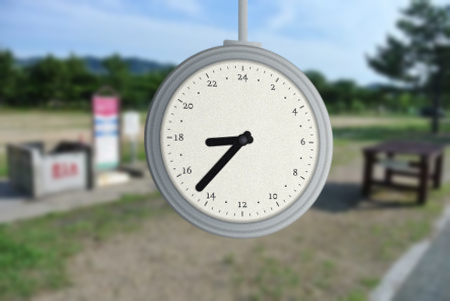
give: {"hour": 17, "minute": 37}
